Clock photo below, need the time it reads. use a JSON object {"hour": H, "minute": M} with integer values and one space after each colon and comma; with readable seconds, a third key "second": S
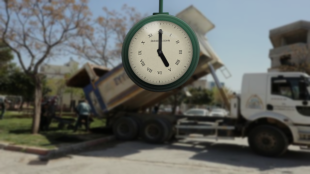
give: {"hour": 5, "minute": 0}
